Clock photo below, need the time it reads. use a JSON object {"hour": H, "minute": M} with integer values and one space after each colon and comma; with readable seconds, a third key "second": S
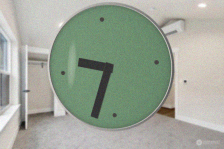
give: {"hour": 9, "minute": 34}
